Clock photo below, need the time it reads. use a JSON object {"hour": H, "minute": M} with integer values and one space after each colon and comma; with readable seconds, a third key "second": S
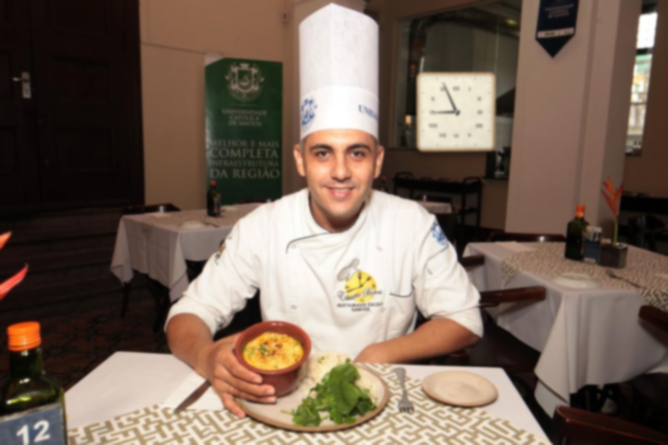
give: {"hour": 8, "minute": 56}
